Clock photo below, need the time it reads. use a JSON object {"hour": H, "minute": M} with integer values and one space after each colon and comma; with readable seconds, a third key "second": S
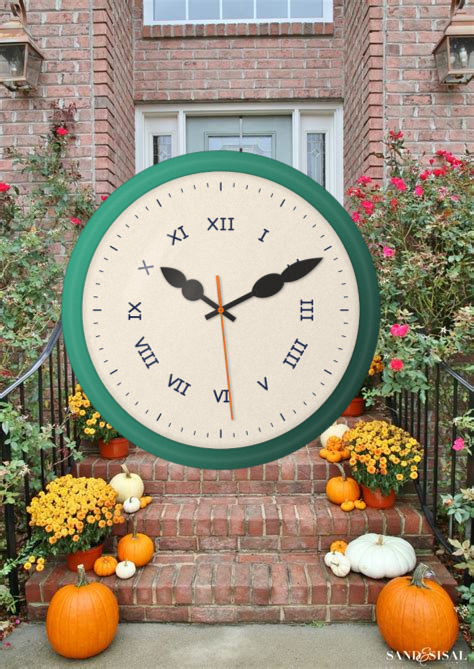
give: {"hour": 10, "minute": 10, "second": 29}
